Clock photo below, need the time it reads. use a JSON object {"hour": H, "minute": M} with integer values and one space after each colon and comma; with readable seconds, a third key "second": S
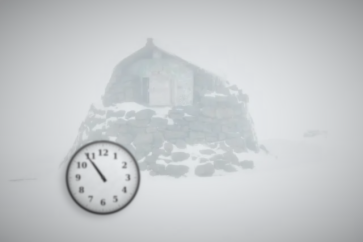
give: {"hour": 10, "minute": 54}
